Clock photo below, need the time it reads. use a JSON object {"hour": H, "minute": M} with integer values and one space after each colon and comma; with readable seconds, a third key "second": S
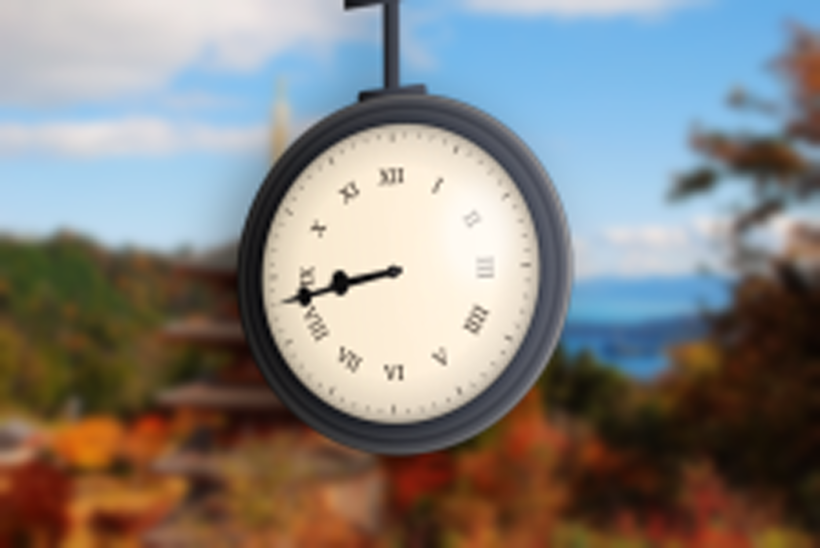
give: {"hour": 8, "minute": 43}
